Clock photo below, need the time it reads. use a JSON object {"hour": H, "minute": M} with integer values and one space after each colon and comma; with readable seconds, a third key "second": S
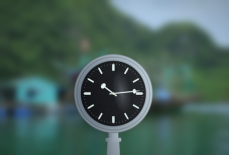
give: {"hour": 10, "minute": 14}
